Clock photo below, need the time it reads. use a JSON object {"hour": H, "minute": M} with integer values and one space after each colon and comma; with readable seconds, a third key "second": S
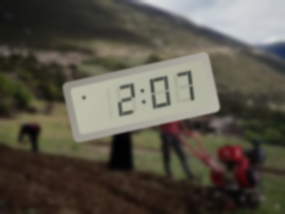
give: {"hour": 2, "minute": 7}
